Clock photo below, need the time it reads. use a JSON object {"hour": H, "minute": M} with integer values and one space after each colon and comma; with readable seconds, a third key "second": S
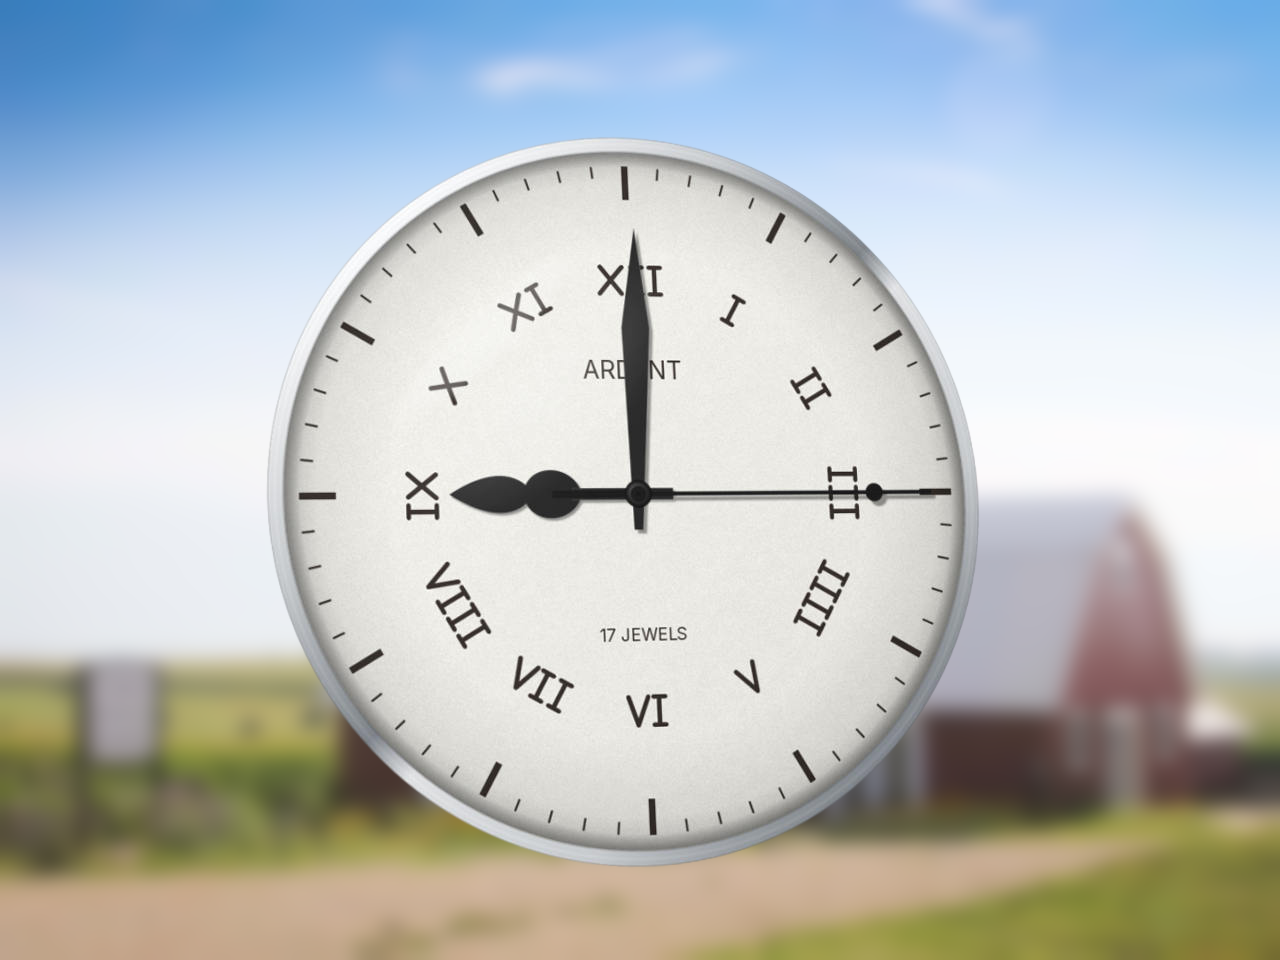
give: {"hour": 9, "minute": 0, "second": 15}
